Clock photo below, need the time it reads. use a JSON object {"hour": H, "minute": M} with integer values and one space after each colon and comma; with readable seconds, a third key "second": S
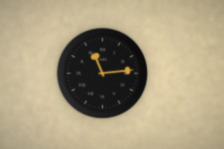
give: {"hour": 11, "minute": 14}
